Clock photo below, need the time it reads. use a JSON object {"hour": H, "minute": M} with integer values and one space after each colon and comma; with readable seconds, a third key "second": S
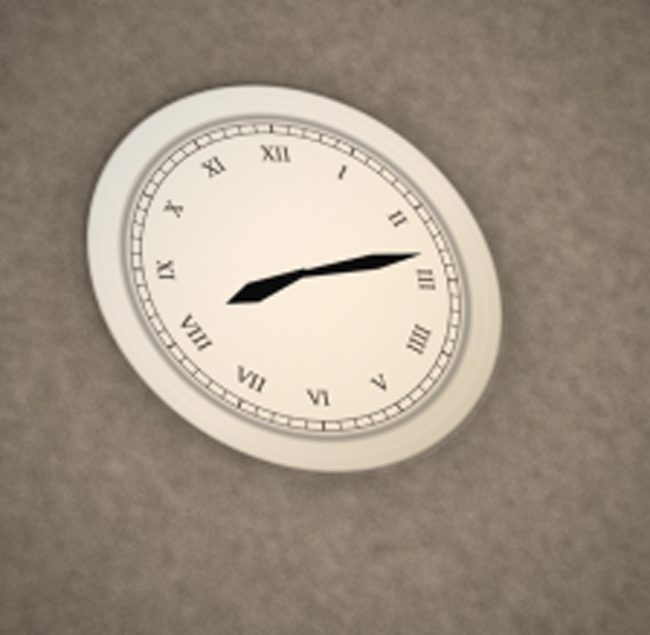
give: {"hour": 8, "minute": 13}
